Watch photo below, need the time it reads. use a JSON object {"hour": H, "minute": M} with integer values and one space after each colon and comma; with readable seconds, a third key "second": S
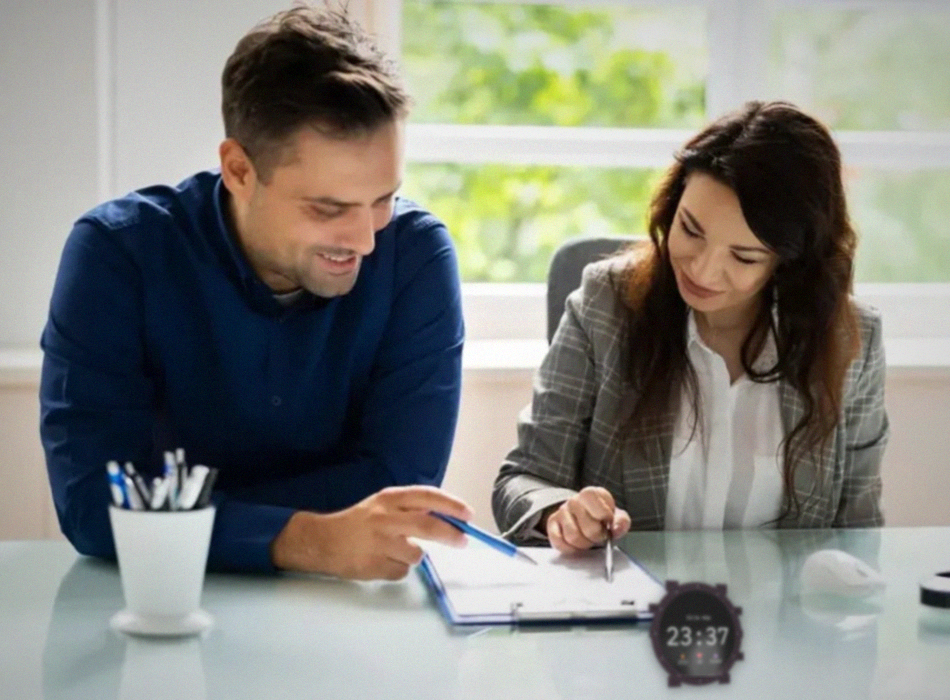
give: {"hour": 23, "minute": 37}
